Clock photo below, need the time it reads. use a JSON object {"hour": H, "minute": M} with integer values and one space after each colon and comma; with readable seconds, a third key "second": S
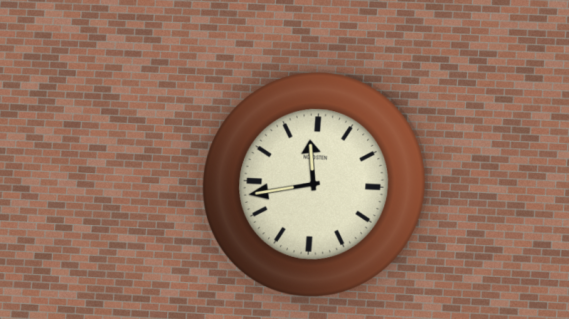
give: {"hour": 11, "minute": 43}
